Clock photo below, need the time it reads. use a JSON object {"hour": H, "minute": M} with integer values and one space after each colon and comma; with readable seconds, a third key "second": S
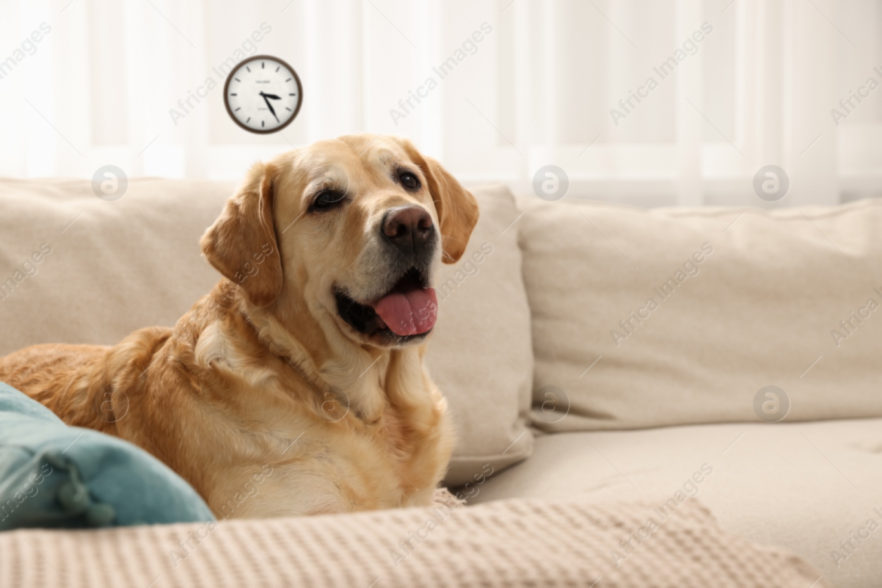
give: {"hour": 3, "minute": 25}
